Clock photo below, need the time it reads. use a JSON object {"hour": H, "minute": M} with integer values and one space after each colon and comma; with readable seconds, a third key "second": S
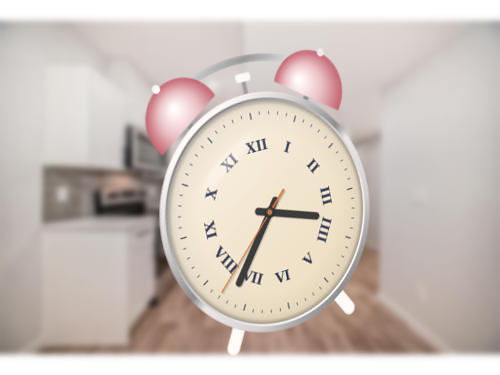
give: {"hour": 3, "minute": 36, "second": 38}
